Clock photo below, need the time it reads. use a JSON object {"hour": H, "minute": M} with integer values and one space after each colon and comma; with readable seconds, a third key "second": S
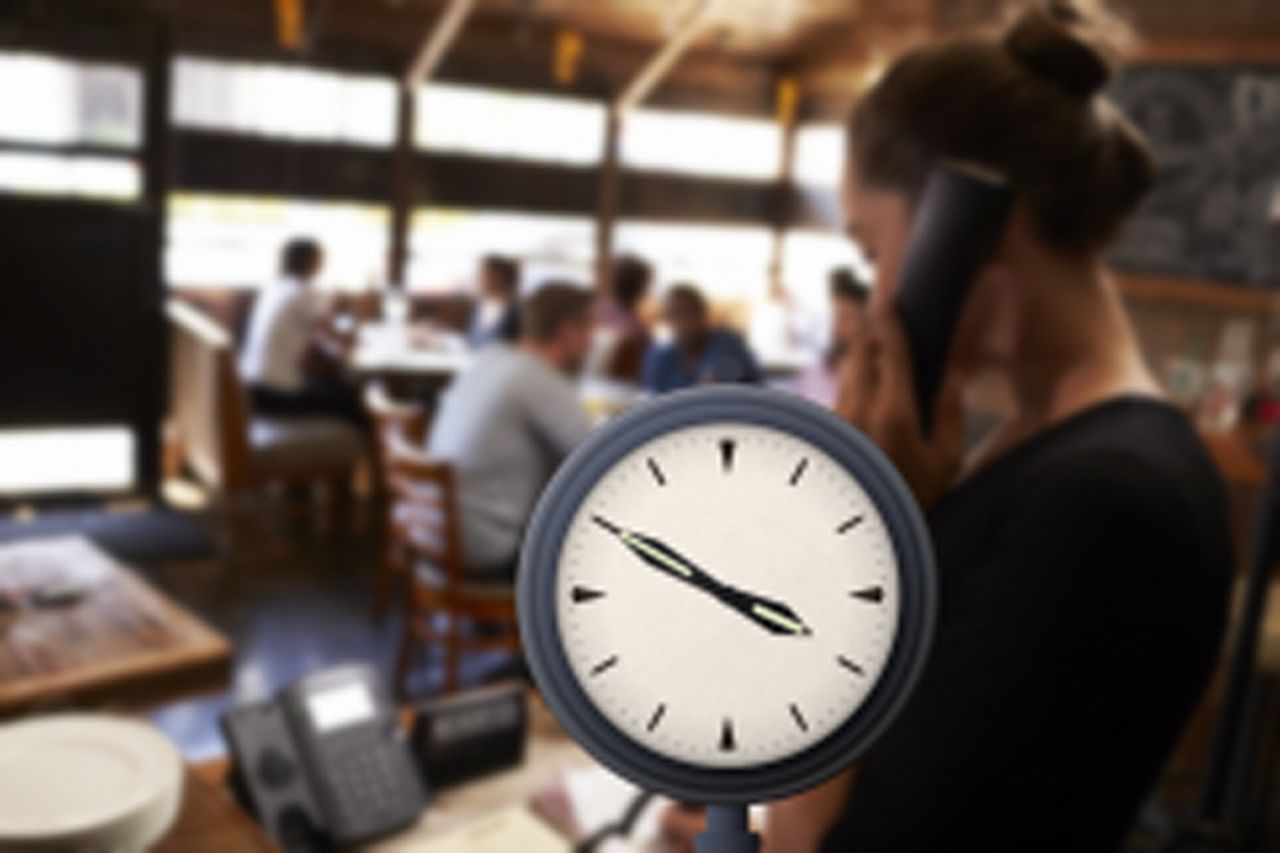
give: {"hour": 3, "minute": 50}
